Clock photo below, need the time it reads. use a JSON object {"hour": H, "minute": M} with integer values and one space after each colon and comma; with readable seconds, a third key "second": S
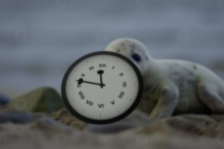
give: {"hour": 11, "minute": 47}
